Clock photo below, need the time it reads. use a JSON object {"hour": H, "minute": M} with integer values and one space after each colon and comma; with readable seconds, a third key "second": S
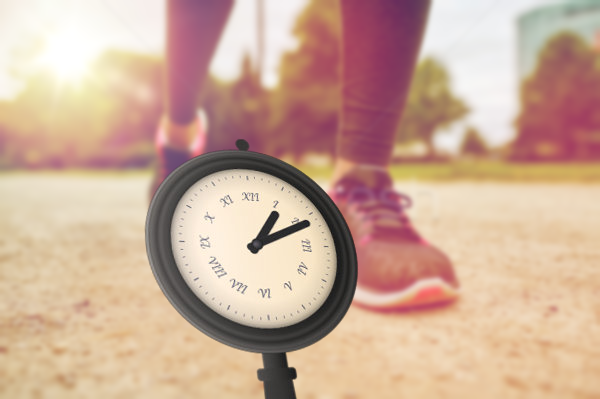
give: {"hour": 1, "minute": 11}
